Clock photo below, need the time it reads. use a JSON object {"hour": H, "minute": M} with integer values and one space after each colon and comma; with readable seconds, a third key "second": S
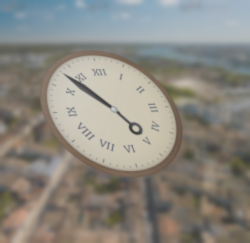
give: {"hour": 4, "minute": 53}
